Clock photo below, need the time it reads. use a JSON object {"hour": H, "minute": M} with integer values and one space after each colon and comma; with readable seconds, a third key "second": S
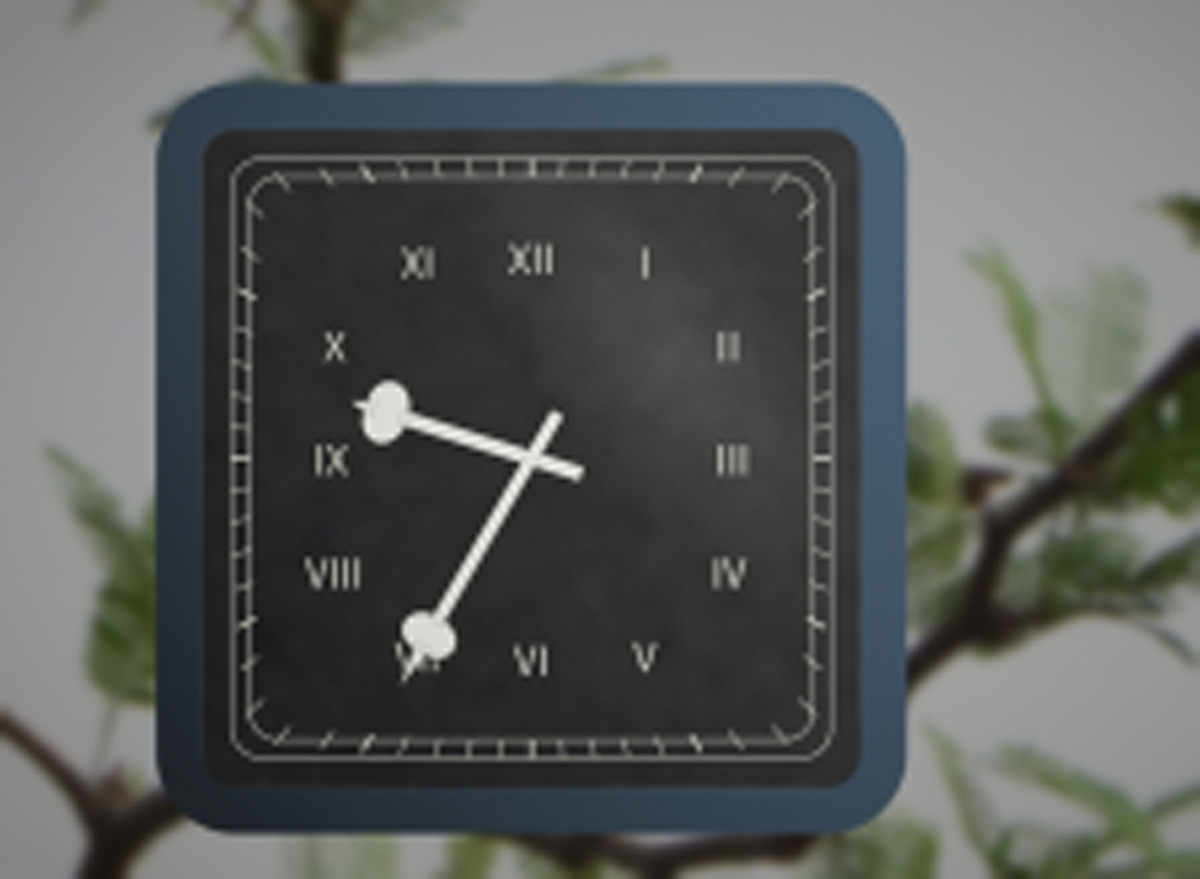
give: {"hour": 9, "minute": 35}
